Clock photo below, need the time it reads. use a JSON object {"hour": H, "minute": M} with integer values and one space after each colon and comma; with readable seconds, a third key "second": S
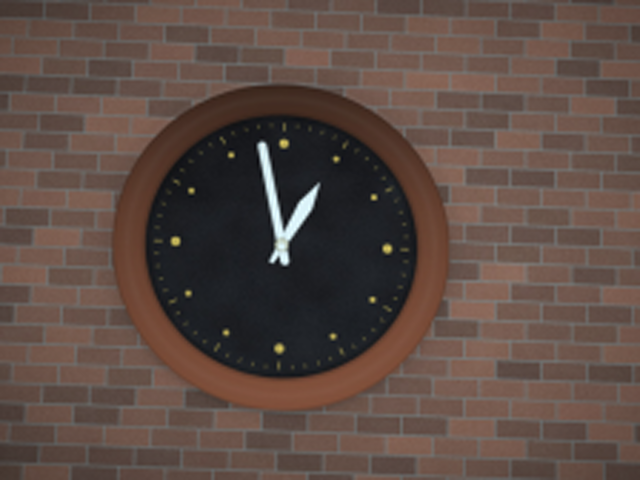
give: {"hour": 12, "minute": 58}
